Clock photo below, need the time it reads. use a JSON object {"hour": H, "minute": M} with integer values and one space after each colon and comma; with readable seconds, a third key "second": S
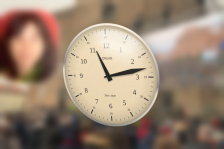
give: {"hour": 11, "minute": 13}
